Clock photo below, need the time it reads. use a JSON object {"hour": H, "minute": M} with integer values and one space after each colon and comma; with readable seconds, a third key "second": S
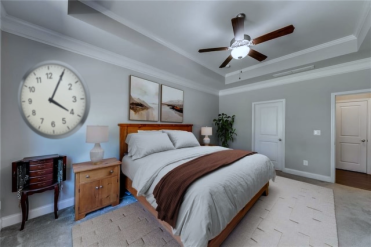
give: {"hour": 4, "minute": 5}
